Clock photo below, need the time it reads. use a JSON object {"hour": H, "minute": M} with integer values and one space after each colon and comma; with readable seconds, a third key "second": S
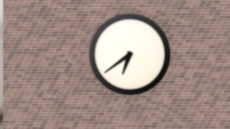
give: {"hour": 6, "minute": 39}
